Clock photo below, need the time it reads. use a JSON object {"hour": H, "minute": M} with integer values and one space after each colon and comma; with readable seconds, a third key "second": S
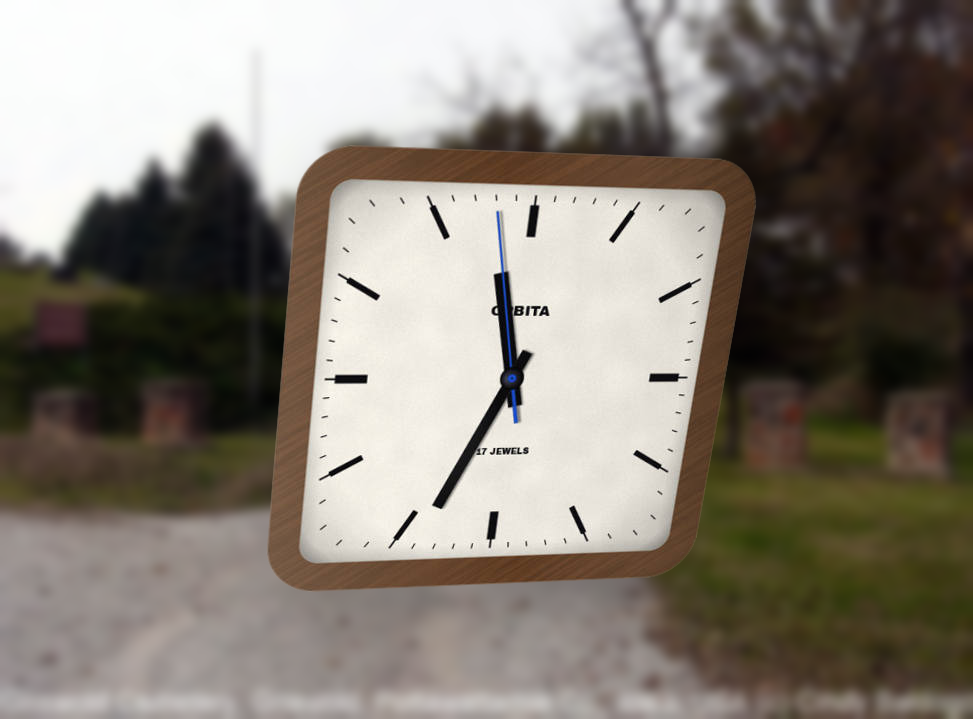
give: {"hour": 11, "minute": 33, "second": 58}
